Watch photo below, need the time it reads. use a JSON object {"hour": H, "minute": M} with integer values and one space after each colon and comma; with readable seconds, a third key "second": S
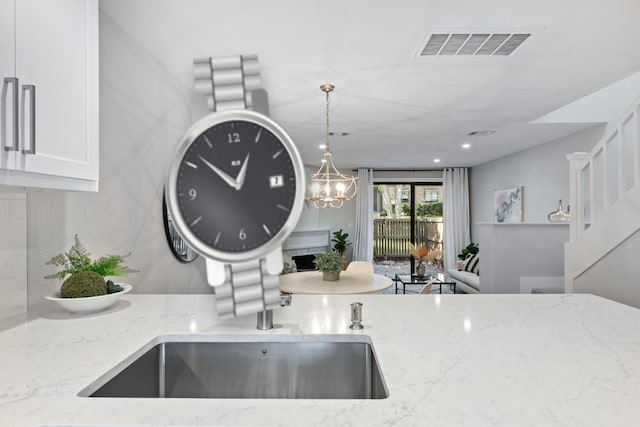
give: {"hour": 12, "minute": 52}
